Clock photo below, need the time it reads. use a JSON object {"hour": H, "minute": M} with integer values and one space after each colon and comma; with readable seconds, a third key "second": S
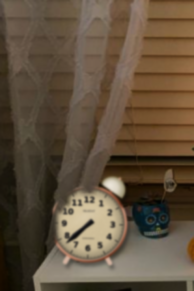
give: {"hour": 7, "minute": 38}
